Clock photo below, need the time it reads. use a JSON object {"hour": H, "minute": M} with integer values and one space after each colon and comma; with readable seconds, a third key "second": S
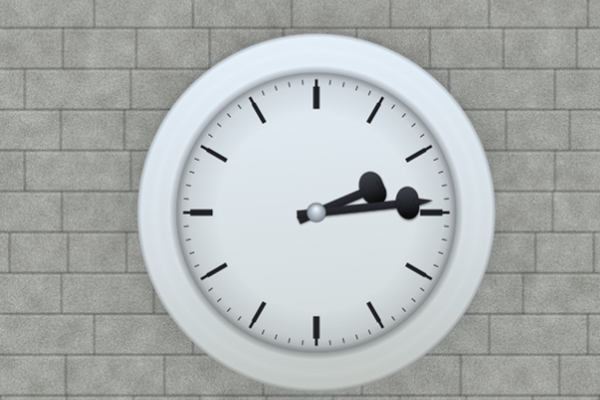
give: {"hour": 2, "minute": 14}
